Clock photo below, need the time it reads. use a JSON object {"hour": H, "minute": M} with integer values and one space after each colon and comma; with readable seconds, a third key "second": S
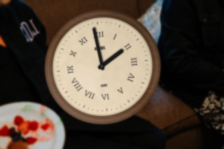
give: {"hour": 1, "minute": 59}
